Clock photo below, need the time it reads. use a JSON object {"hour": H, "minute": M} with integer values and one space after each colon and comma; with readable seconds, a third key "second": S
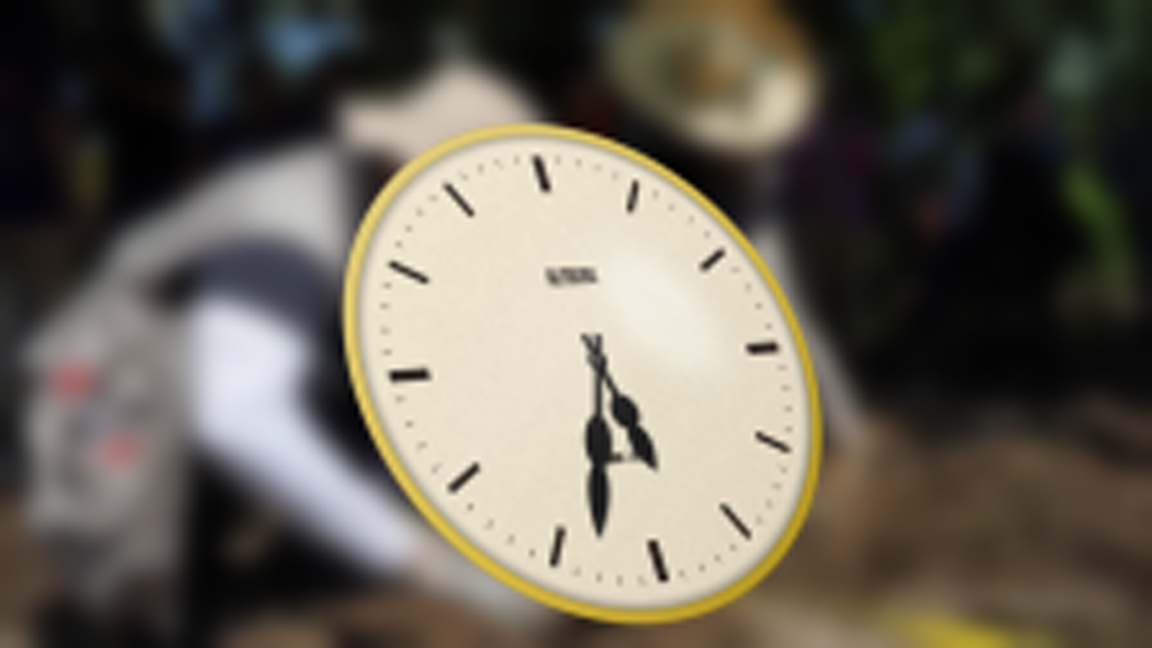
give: {"hour": 5, "minute": 33}
